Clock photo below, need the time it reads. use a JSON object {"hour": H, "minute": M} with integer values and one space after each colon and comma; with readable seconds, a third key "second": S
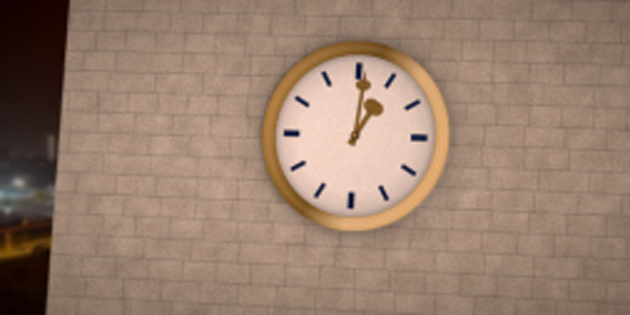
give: {"hour": 1, "minute": 1}
